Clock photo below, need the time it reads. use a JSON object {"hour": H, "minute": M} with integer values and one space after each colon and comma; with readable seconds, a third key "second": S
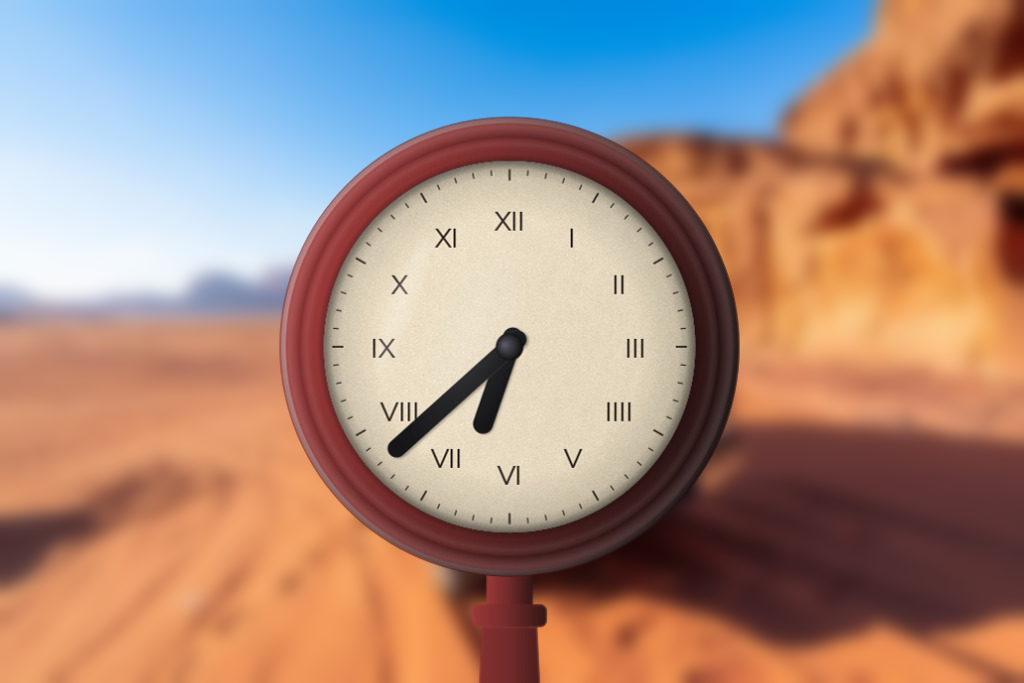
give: {"hour": 6, "minute": 38}
